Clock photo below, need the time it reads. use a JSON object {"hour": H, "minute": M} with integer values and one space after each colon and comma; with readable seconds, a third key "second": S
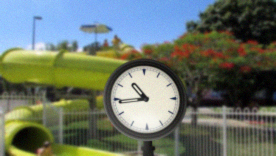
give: {"hour": 10, "minute": 44}
